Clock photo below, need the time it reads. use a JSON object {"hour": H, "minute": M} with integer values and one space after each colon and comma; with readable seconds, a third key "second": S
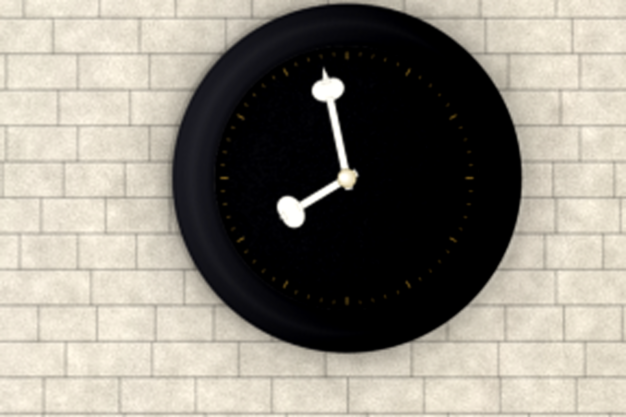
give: {"hour": 7, "minute": 58}
